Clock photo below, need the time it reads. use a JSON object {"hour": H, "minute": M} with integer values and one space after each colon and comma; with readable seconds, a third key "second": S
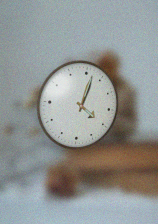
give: {"hour": 4, "minute": 2}
